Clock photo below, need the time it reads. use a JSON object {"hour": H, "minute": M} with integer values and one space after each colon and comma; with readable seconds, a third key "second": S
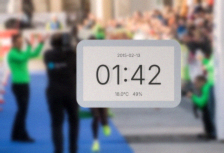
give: {"hour": 1, "minute": 42}
